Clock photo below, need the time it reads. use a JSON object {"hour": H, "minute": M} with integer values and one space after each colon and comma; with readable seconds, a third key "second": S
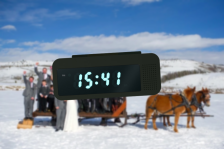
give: {"hour": 15, "minute": 41}
